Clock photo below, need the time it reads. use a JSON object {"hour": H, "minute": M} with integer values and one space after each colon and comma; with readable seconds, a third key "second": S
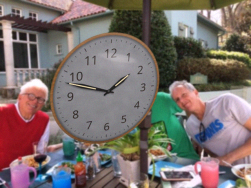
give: {"hour": 1, "minute": 48}
